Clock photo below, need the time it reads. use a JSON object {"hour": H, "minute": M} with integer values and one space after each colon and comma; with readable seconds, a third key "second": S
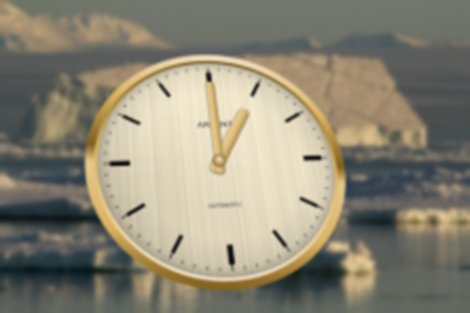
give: {"hour": 1, "minute": 0}
